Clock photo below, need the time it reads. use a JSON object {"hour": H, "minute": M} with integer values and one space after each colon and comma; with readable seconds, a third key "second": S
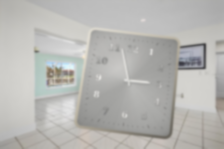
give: {"hour": 2, "minute": 57}
